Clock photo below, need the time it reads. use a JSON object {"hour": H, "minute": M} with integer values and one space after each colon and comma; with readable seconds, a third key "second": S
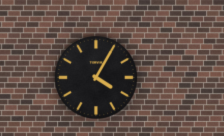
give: {"hour": 4, "minute": 5}
